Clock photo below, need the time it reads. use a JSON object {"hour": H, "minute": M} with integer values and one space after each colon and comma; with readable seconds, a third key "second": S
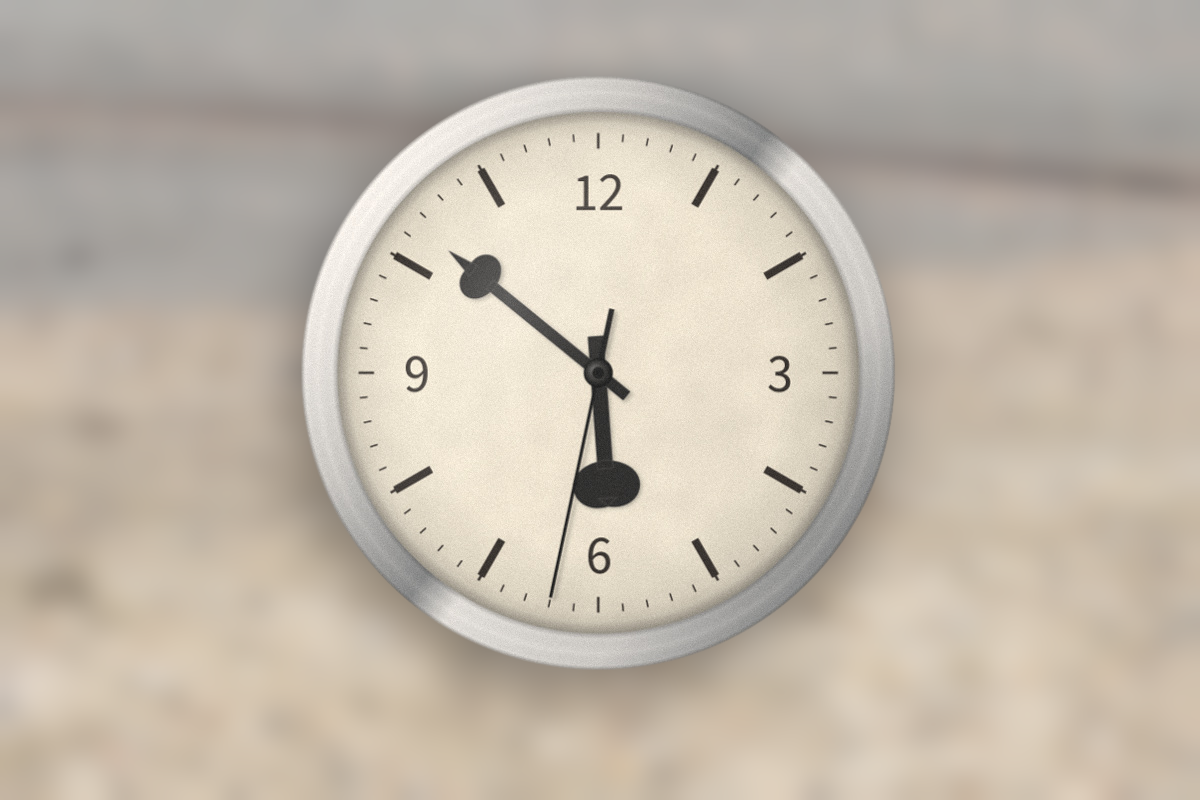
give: {"hour": 5, "minute": 51, "second": 32}
